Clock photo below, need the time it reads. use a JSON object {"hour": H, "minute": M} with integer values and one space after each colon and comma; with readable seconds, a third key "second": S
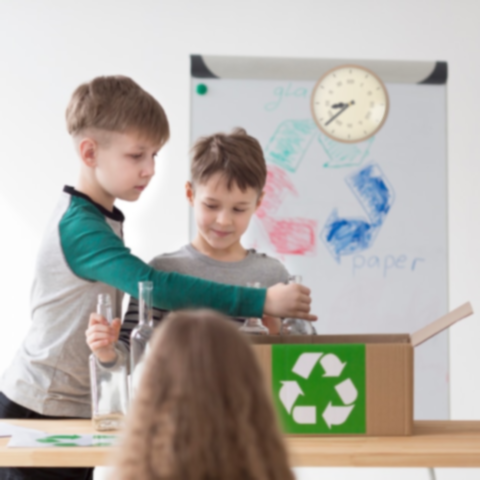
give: {"hour": 8, "minute": 38}
